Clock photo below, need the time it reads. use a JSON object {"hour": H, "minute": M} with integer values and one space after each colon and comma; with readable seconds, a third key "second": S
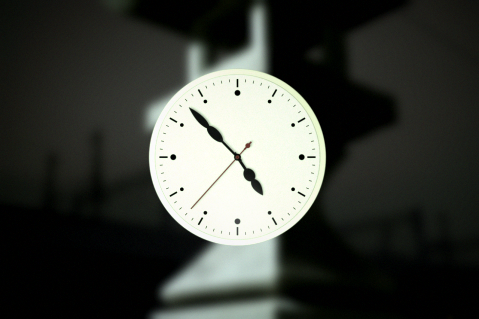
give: {"hour": 4, "minute": 52, "second": 37}
